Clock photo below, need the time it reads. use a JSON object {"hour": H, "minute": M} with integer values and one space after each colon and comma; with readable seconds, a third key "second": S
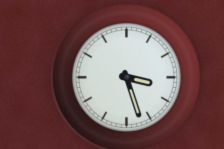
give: {"hour": 3, "minute": 27}
